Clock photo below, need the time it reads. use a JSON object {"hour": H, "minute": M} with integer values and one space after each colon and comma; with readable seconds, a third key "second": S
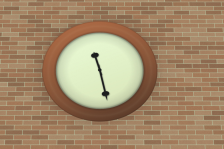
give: {"hour": 11, "minute": 28}
